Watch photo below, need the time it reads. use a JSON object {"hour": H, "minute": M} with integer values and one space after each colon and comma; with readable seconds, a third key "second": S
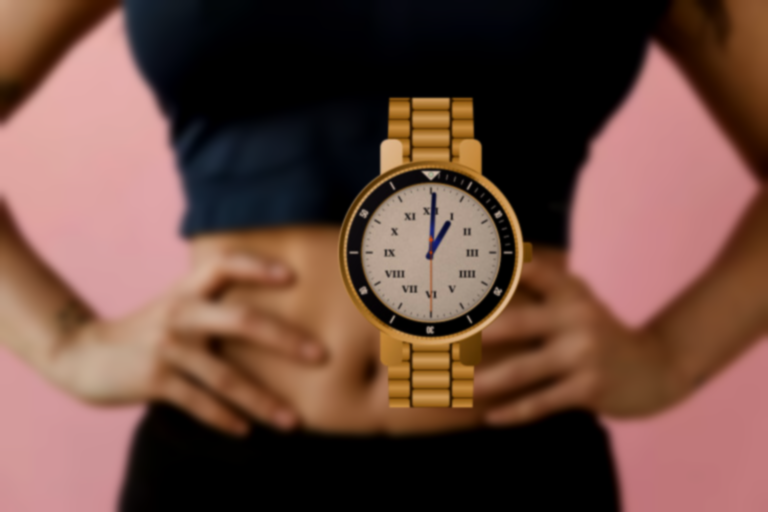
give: {"hour": 1, "minute": 0, "second": 30}
